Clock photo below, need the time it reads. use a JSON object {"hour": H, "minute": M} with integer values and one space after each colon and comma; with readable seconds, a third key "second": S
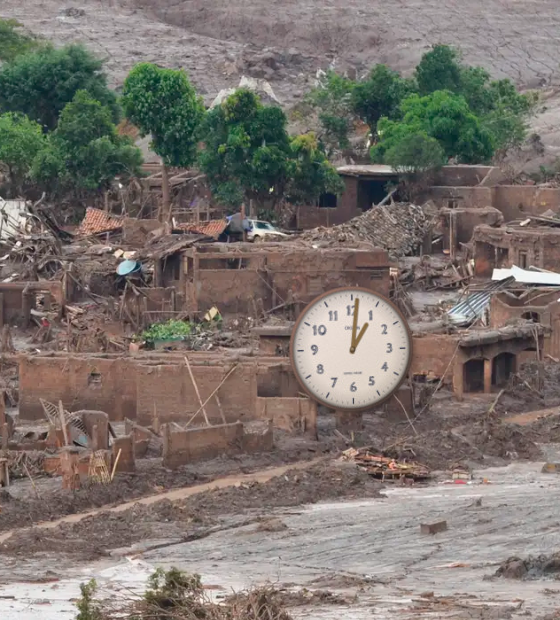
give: {"hour": 1, "minute": 1}
